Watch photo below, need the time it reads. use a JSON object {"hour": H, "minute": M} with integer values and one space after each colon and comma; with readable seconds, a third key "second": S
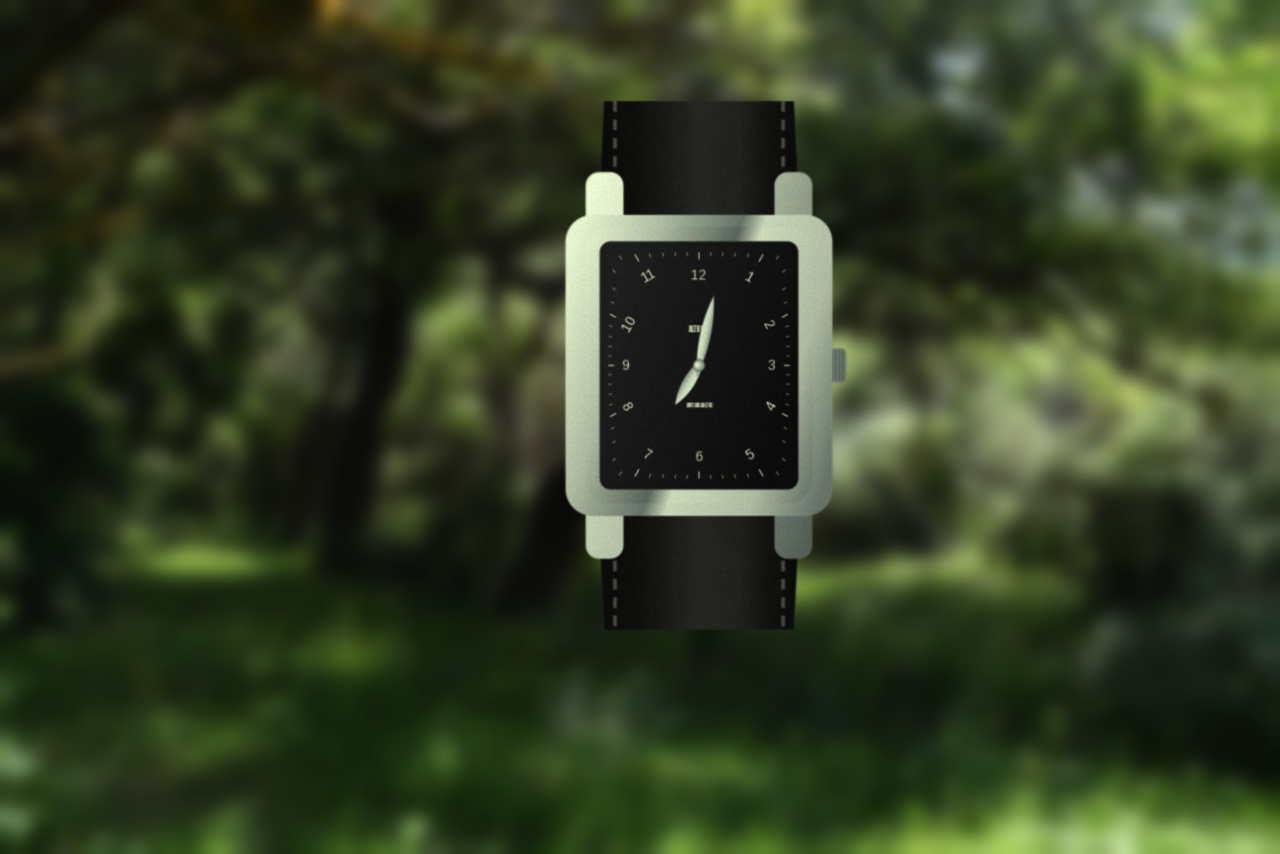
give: {"hour": 7, "minute": 2}
